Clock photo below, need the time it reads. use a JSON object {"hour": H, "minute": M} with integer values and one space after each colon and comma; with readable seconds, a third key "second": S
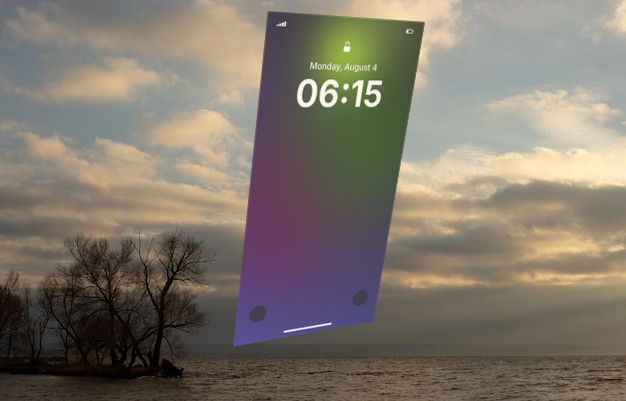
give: {"hour": 6, "minute": 15}
